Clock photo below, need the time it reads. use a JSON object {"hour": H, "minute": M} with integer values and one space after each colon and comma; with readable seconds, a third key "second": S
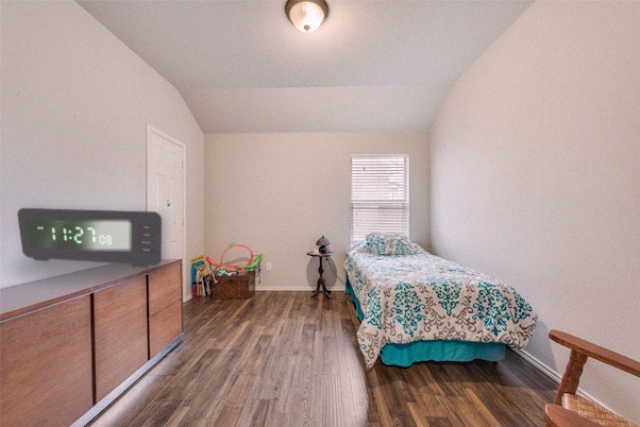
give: {"hour": 11, "minute": 27, "second": 8}
